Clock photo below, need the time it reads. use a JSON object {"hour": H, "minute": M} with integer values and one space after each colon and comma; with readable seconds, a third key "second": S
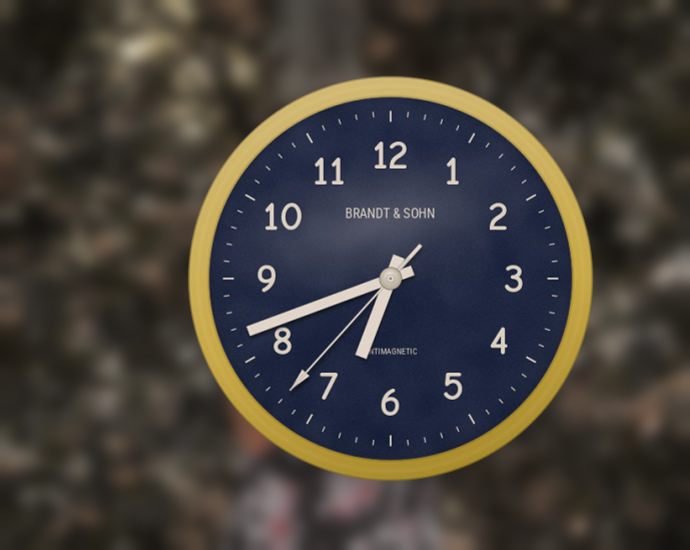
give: {"hour": 6, "minute": 41, "second": 37}
